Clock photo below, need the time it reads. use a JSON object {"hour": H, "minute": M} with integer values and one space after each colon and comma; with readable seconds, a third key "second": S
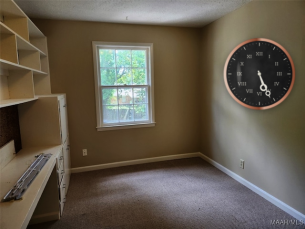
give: {"hour": 5, "minute": 26}
